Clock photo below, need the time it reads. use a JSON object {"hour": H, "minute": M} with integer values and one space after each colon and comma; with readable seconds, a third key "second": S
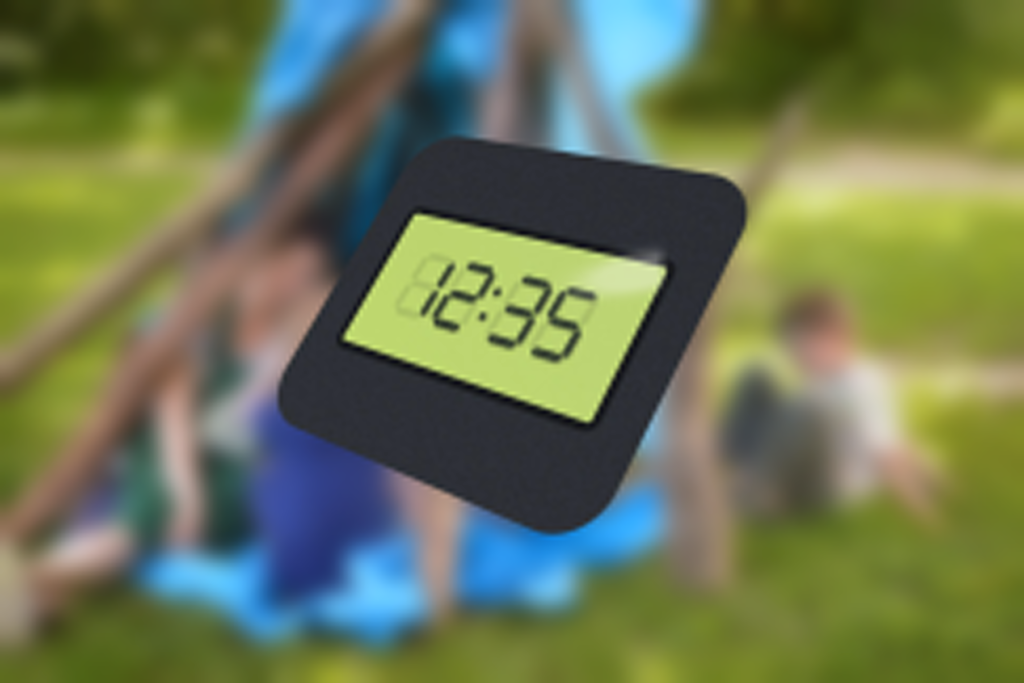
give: {"hour": 12, "minute": 35}
